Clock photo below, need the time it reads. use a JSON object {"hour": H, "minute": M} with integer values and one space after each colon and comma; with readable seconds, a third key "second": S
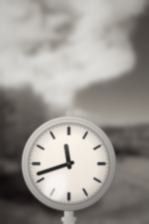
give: {"hour": 11, "minute": 42}
